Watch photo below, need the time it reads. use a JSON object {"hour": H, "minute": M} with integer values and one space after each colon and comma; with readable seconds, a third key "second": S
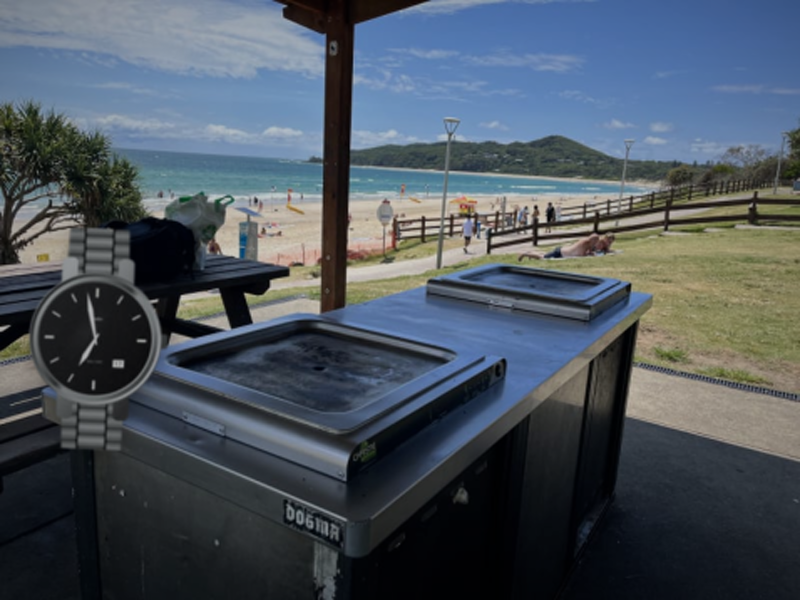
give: {"hour": 6, "minute": 58}
